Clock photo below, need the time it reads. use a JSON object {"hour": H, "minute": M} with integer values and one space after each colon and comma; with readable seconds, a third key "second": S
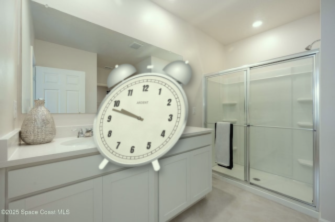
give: {"hour": 9, "minute": 48}
